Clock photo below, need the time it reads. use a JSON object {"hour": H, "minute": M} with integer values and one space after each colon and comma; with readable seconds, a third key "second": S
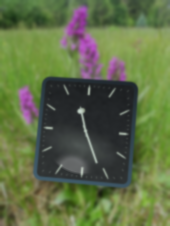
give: {"hour": 11, "minute": 26}
